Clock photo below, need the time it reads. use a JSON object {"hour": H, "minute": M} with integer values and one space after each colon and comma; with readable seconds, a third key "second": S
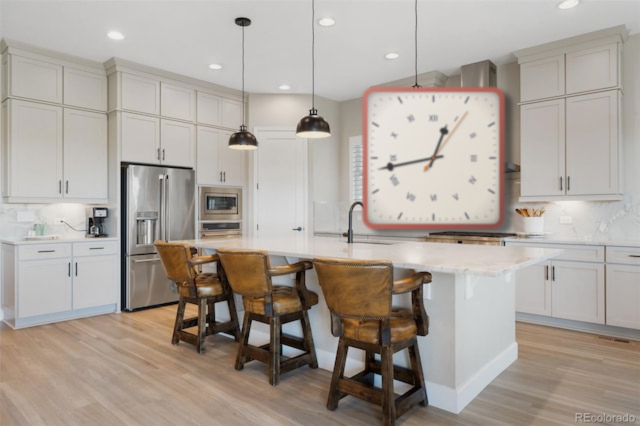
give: {"hour": 12, "minute": 43, "second": 6}
